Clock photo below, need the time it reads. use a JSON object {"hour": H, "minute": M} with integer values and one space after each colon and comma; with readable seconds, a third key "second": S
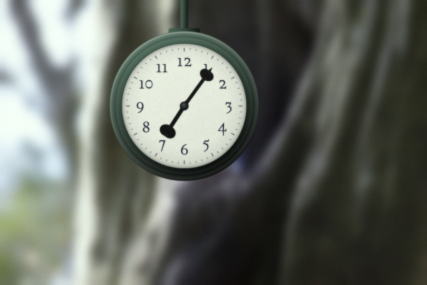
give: {"hour": 7, "minute": 6}
